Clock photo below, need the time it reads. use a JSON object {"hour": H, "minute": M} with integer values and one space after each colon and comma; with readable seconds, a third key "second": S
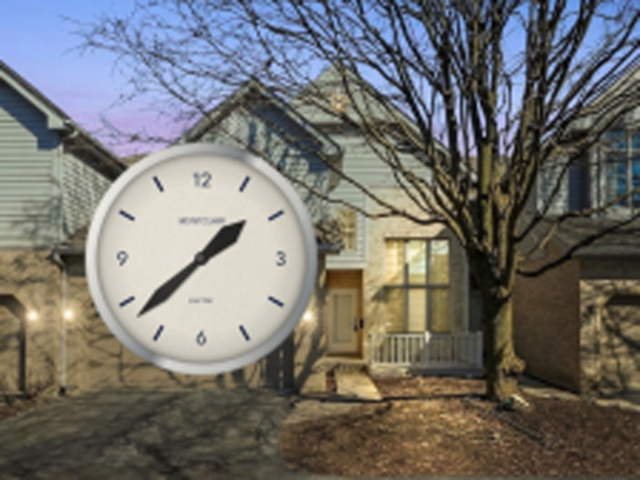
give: {"hour": 1, "minute": 38}
